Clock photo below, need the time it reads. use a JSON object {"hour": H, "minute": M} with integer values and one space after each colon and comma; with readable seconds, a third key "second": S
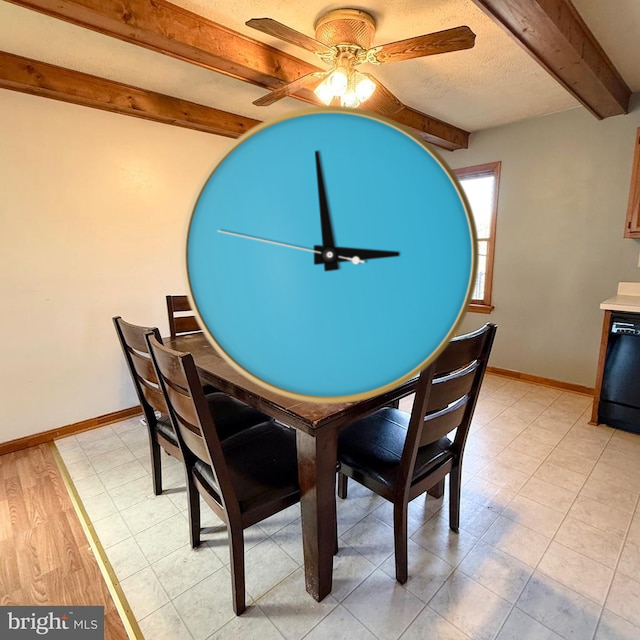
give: {"hour": 2, "minute": 58, "second": 47}
